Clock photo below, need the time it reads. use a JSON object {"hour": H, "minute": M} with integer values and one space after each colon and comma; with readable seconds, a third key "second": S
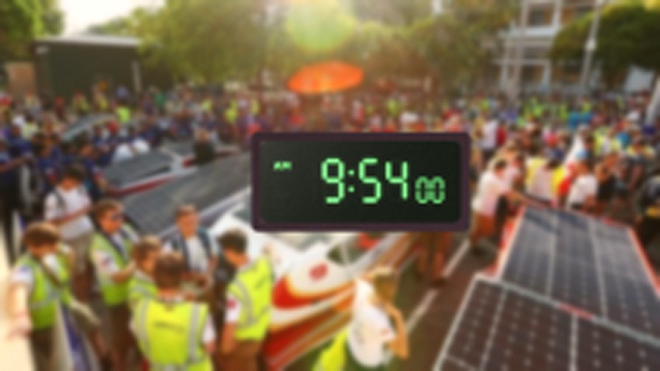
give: {"hour": 9, "minute": 54, "second": 0}
